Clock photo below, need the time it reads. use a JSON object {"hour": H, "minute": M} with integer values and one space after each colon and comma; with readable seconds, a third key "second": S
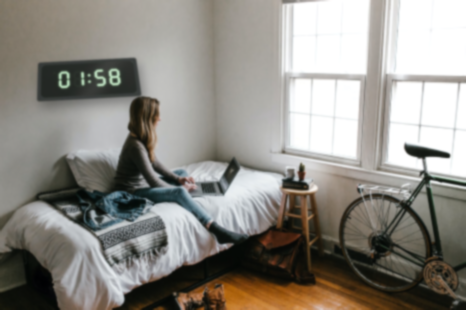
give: {"hour": 1, "minute": 58}
